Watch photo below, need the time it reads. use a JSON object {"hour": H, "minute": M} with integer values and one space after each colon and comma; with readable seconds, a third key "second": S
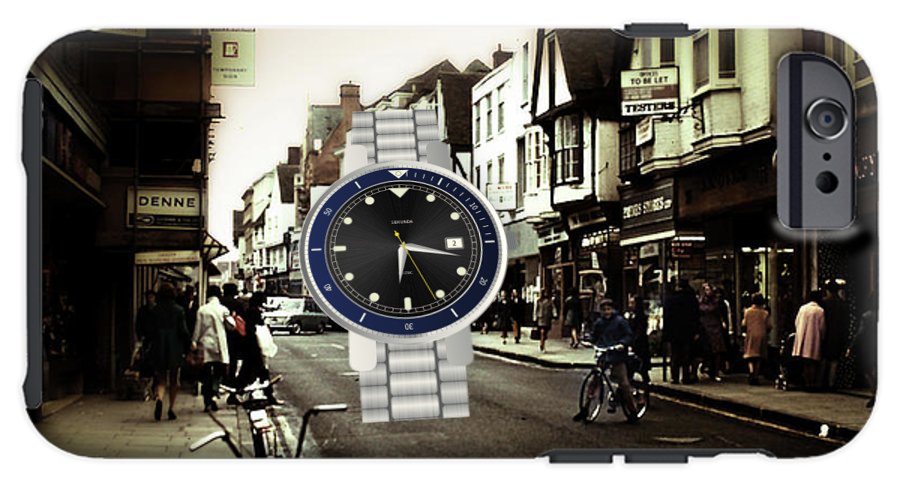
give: {"hour": 6, "minute": 17, "second": 26}
